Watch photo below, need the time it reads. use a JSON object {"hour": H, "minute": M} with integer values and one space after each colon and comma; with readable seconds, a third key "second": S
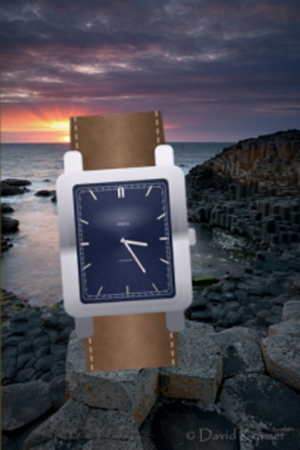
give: {"hour": 3, "minute": 25}
